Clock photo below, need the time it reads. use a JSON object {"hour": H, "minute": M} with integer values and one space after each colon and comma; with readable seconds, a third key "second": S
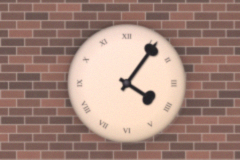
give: {"hour": 4, "minute": 6}
